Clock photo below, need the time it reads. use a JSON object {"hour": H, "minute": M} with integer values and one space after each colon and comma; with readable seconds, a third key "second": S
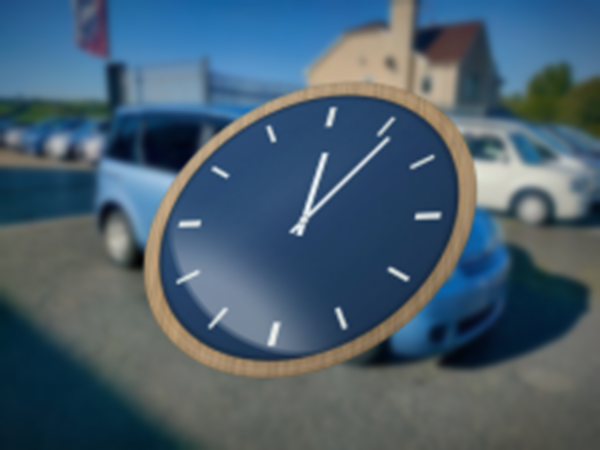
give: {"hour": 12, "minute": 6}
